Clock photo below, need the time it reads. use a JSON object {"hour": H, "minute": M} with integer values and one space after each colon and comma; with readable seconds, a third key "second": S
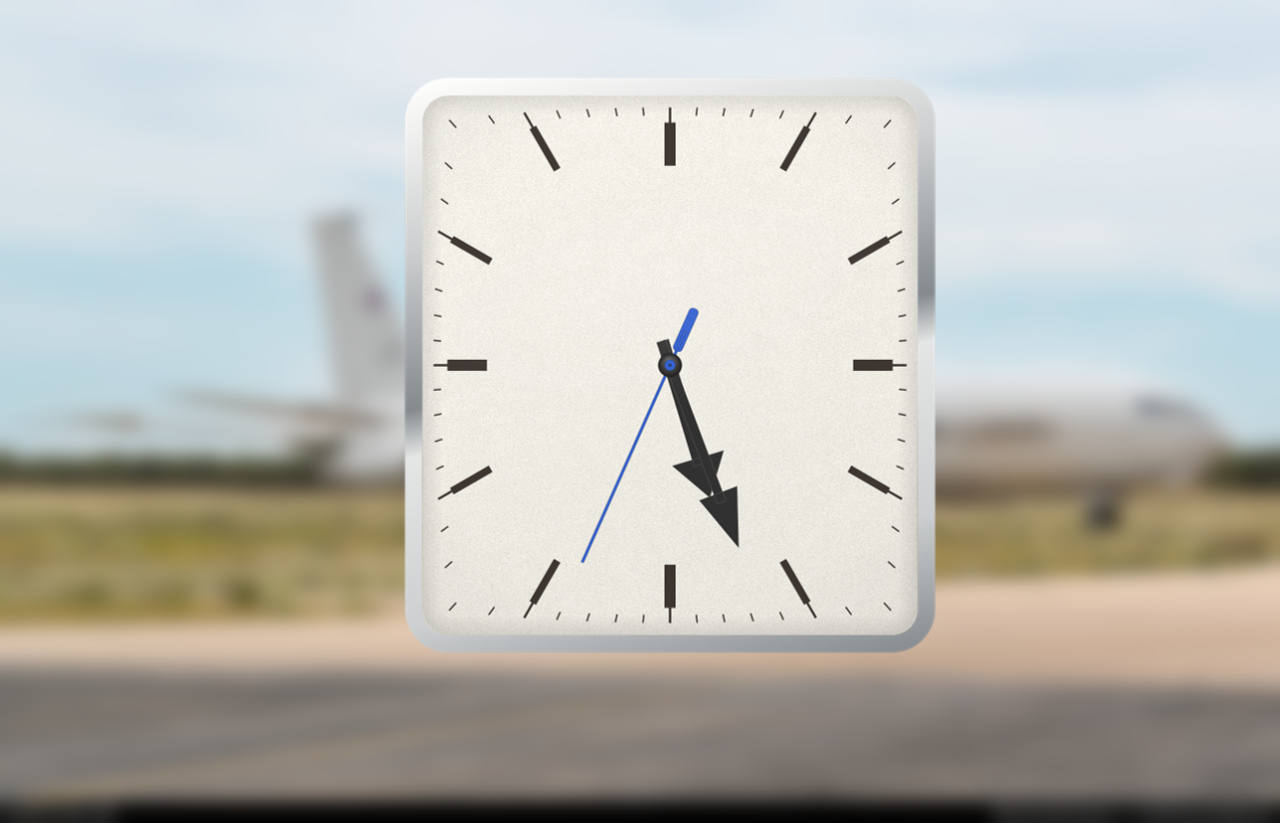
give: {"hour": 5, "minute": 26, "second": 34}
